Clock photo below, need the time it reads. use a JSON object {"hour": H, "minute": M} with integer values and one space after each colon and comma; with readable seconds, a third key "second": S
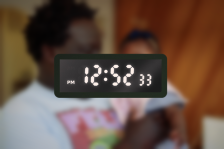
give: {"hour": 12, "minute": 52, "second": 33}
